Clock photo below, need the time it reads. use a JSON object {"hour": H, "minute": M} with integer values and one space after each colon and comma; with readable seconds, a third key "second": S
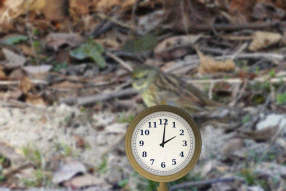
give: {"hour": 2, "minute": 1}
